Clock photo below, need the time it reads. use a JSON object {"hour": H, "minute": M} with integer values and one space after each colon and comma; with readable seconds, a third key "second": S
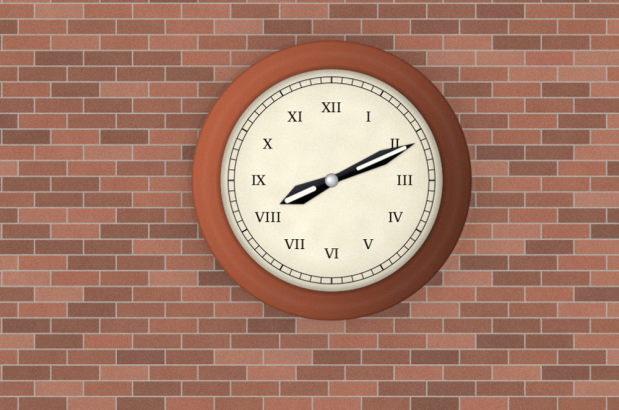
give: {"hour": 8, "minute": 11}
